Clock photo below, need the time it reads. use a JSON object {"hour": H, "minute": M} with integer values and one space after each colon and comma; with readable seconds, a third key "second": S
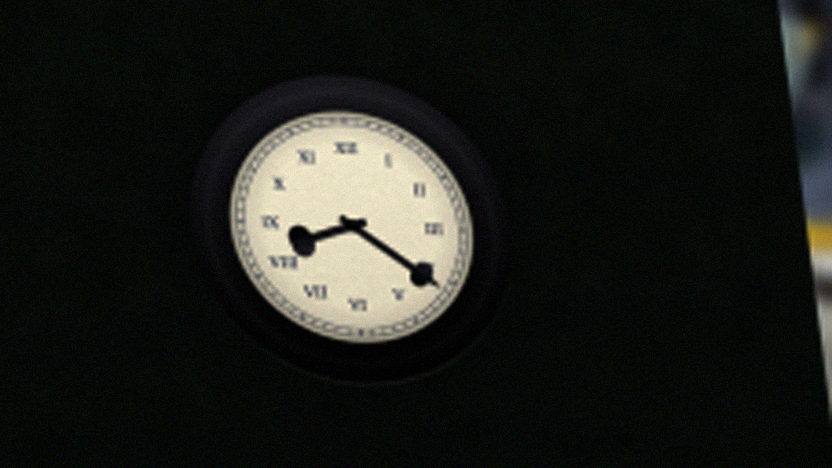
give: {"hour": 8, "minute": 21}
